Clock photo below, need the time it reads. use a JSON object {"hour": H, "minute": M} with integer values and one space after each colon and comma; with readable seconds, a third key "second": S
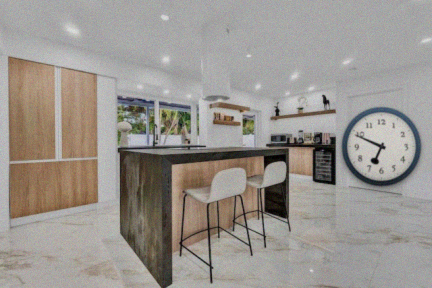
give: {"hour": 6, "minute": 49}
